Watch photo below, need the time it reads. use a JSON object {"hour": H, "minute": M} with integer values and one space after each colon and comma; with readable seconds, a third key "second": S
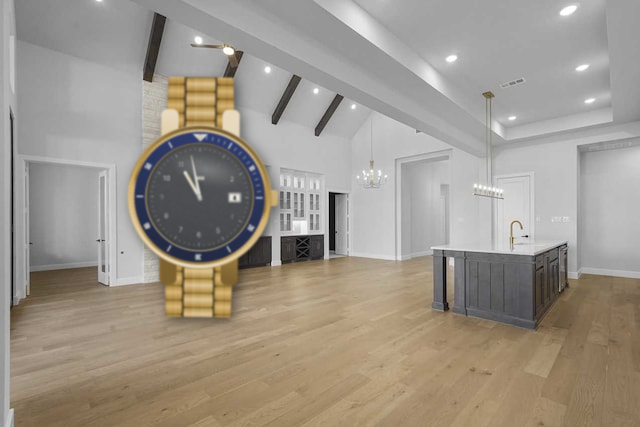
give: {"hour": 10, "minute": 58}
